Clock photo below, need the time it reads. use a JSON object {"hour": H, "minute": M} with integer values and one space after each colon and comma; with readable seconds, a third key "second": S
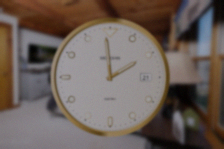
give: {"hour": 1, "minute": 59}
